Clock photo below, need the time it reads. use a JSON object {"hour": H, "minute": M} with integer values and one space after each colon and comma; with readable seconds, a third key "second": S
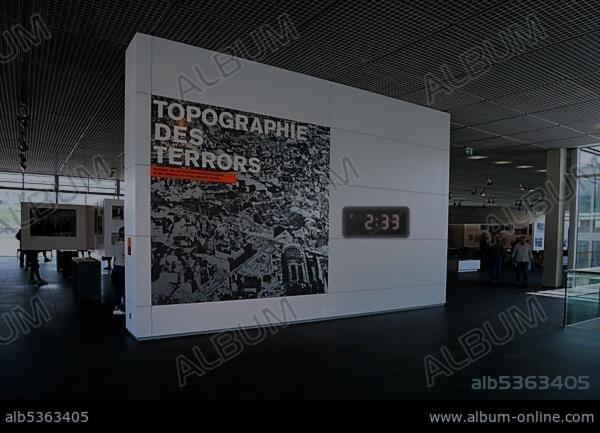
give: {"hour": 2, "minute": 33}
